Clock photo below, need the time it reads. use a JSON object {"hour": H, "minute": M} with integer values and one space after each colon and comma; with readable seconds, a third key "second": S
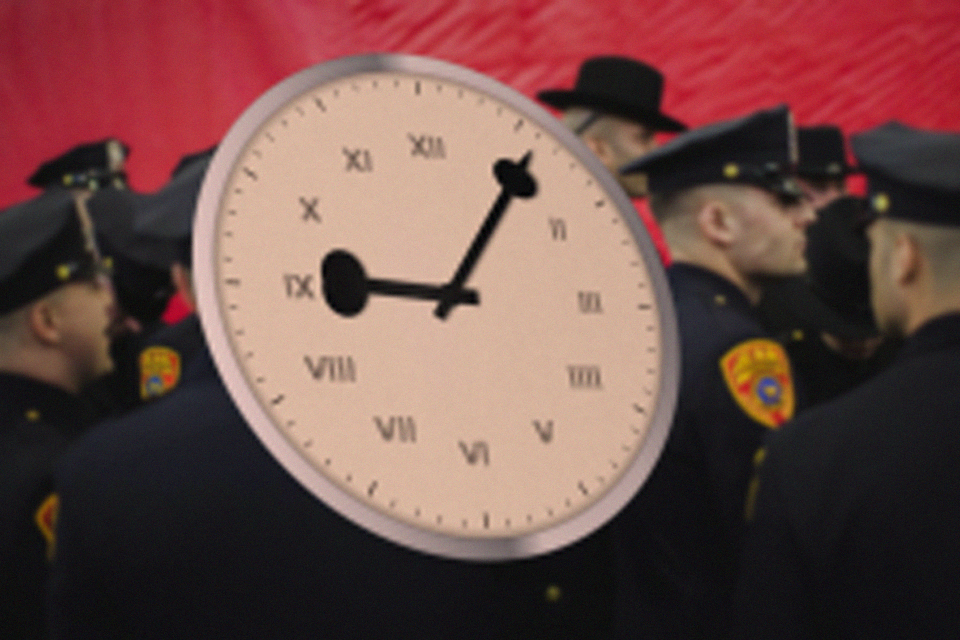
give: {"hour": 9, "minute": 6}
